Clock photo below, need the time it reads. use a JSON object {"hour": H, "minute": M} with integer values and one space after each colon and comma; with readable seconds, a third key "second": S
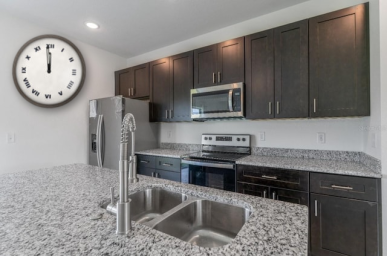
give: {"hour": 11, "minute": 59}
